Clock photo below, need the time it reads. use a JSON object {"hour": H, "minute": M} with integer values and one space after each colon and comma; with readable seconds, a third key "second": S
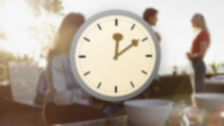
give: {"hour": 12, "minute": 9}
